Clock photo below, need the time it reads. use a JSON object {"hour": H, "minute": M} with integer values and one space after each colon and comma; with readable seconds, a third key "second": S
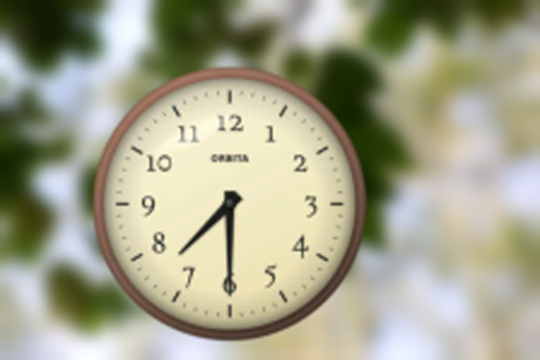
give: {"hour": 7, "minute": 30}
